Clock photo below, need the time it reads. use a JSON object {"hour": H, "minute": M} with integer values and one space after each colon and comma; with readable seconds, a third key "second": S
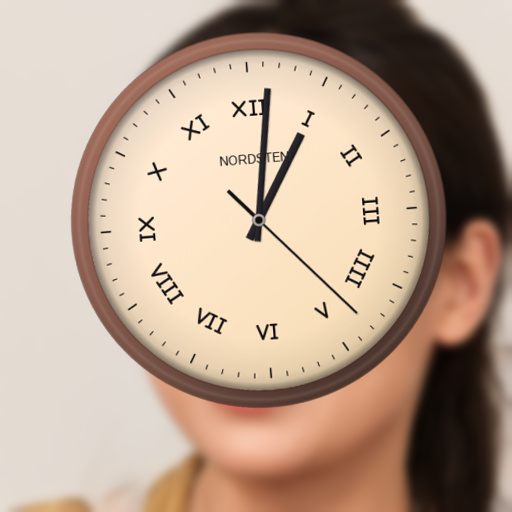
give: {"hour": 1, "minute": 1, "second": 23}
